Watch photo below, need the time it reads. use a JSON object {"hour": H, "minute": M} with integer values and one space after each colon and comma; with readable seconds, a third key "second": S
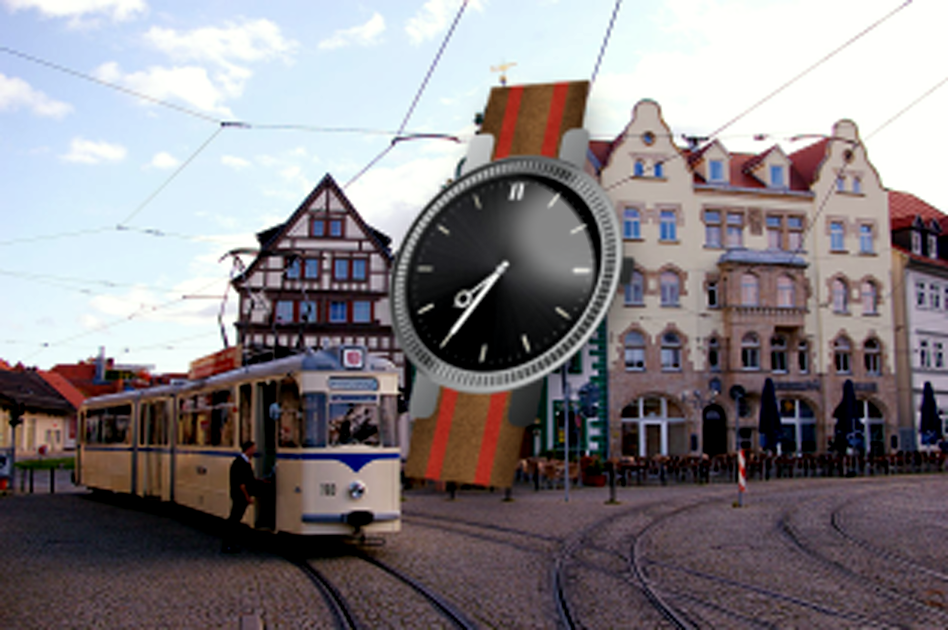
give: {"hour": 7, "minute": 35}
